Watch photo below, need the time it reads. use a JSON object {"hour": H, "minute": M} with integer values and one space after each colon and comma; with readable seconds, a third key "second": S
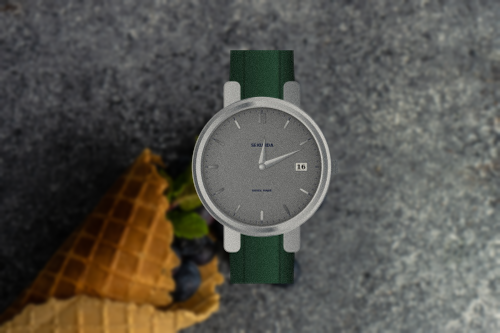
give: {"hour": 12, "minute": 11}
